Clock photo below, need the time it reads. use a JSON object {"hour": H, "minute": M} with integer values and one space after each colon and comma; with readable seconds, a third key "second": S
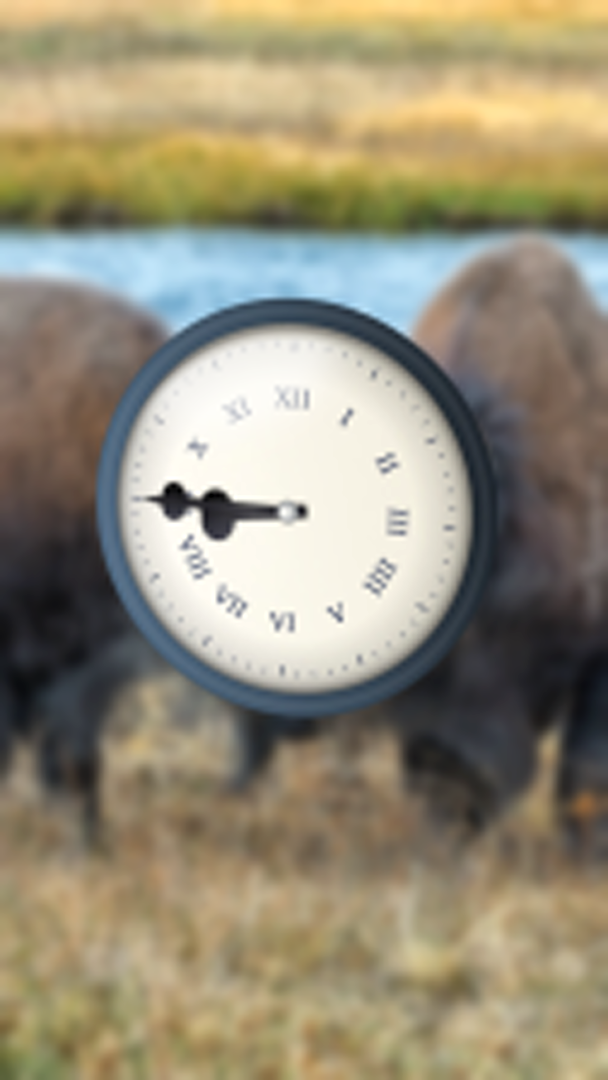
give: {"hour": 8, "minute": 45}
